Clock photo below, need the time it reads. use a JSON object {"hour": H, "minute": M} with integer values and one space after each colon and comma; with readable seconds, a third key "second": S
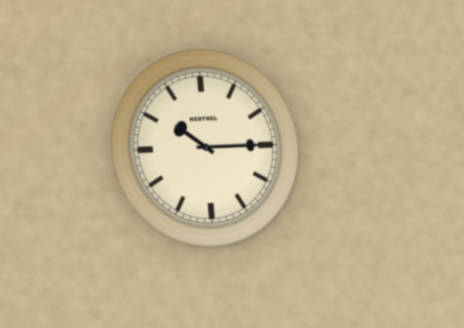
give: {"hour": 10, "minute": 15}
